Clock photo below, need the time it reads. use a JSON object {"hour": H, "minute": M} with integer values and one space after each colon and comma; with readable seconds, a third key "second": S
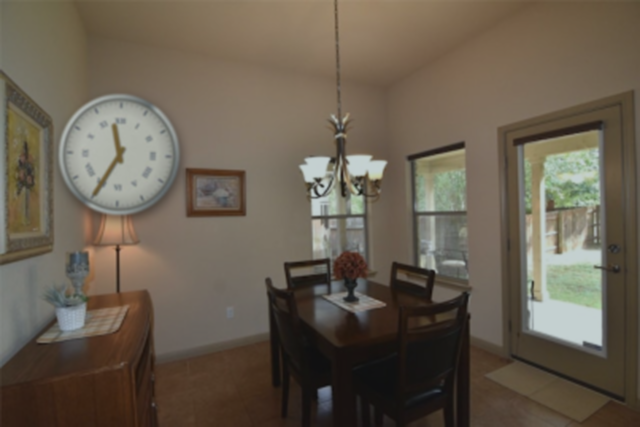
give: {"hour": 11, "minute": 35}
